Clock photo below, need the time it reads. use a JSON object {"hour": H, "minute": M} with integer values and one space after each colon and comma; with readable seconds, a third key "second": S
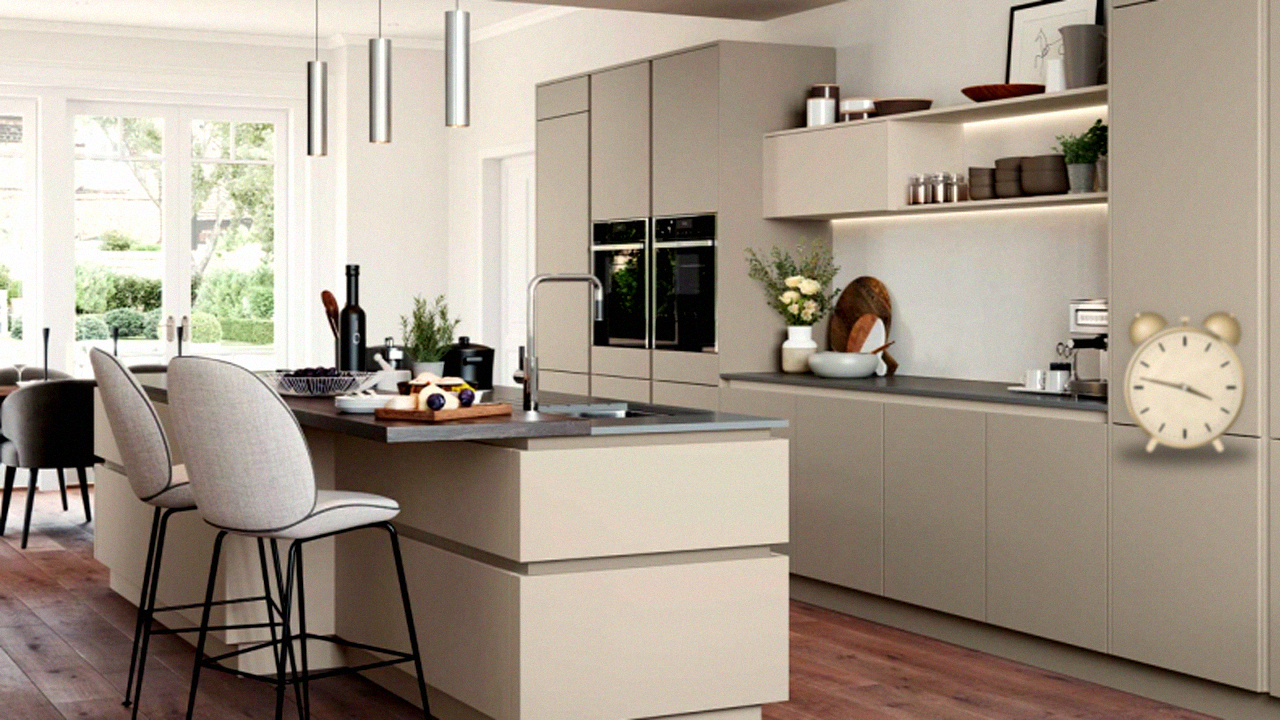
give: {"hour": 3, "minute": 47}
